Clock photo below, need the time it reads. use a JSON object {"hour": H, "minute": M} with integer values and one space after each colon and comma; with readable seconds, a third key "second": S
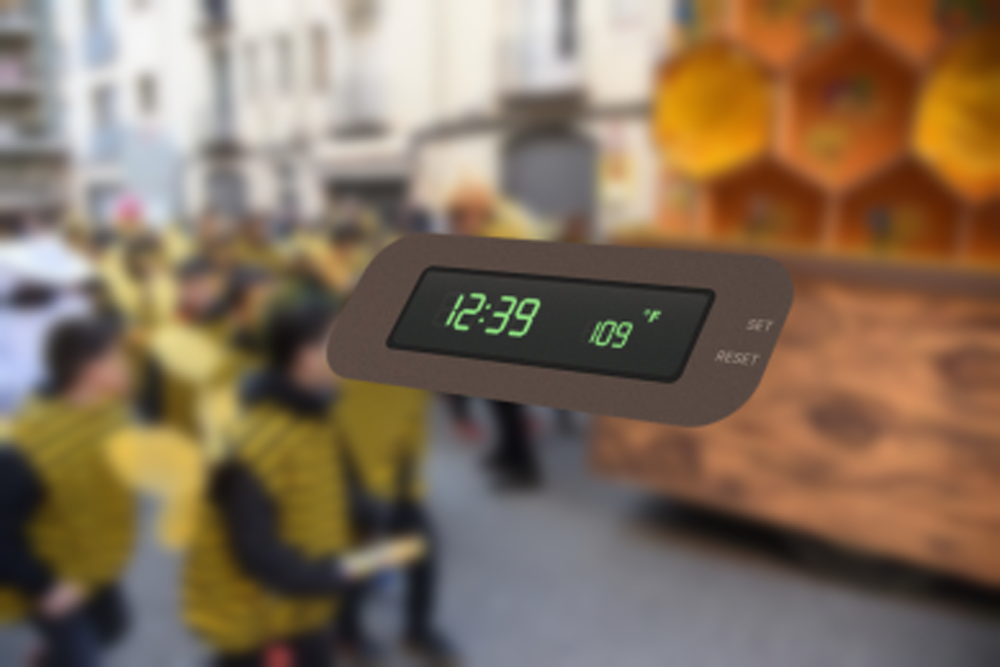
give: {"hour": 12, "minute": 39}
